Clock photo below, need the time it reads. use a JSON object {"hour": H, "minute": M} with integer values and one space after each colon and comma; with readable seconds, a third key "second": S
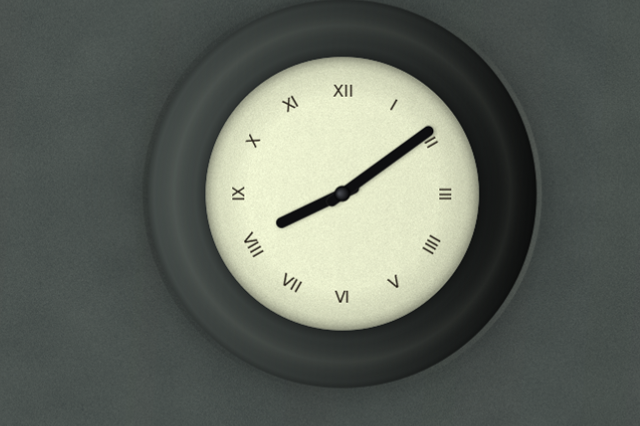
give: {"hour": 8, "minute": 9}
